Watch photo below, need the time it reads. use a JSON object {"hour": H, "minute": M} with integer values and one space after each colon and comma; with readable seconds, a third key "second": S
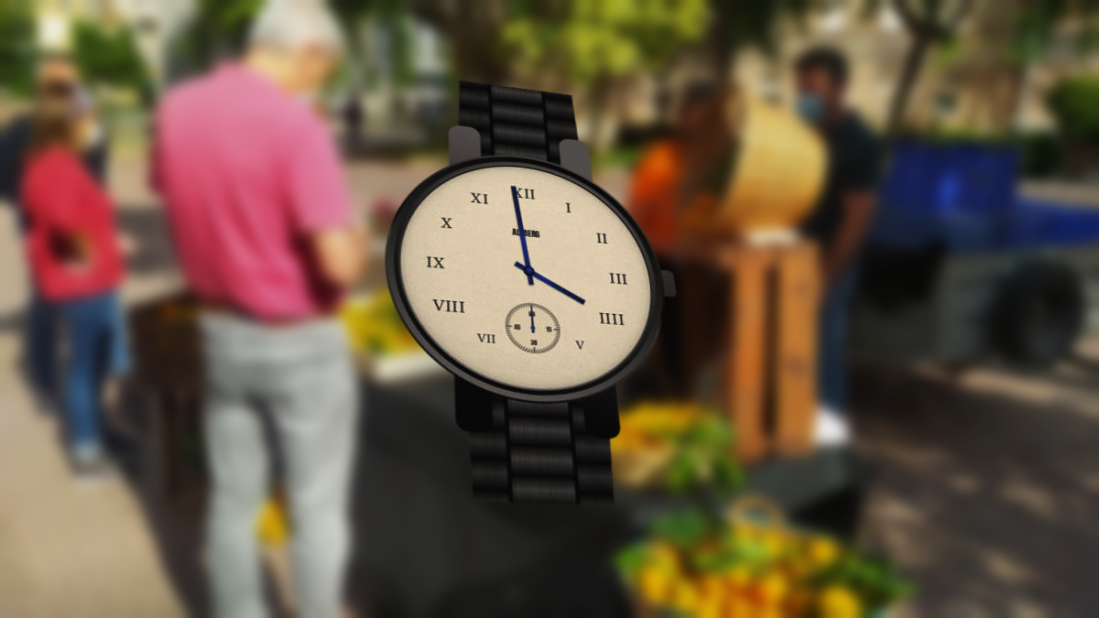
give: {"hour": 3, "minute": 59}
